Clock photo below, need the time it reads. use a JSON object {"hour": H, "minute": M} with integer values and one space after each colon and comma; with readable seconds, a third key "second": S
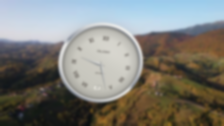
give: {"hour": 9, "minute": 27}
